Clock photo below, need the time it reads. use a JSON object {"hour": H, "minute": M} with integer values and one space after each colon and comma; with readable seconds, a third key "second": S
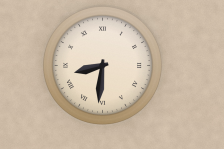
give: {"hour": 8, "minute": 31}
